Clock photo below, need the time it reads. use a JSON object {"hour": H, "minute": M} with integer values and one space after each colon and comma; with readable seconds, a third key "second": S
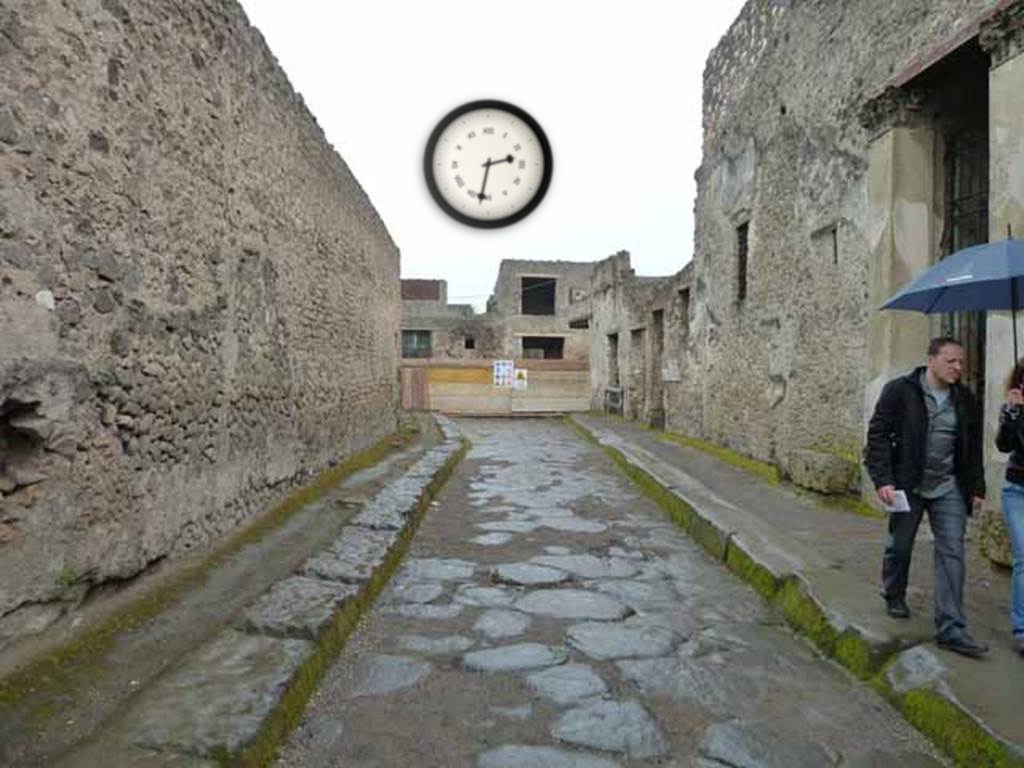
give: {"hour": 2, "minute": 32}
